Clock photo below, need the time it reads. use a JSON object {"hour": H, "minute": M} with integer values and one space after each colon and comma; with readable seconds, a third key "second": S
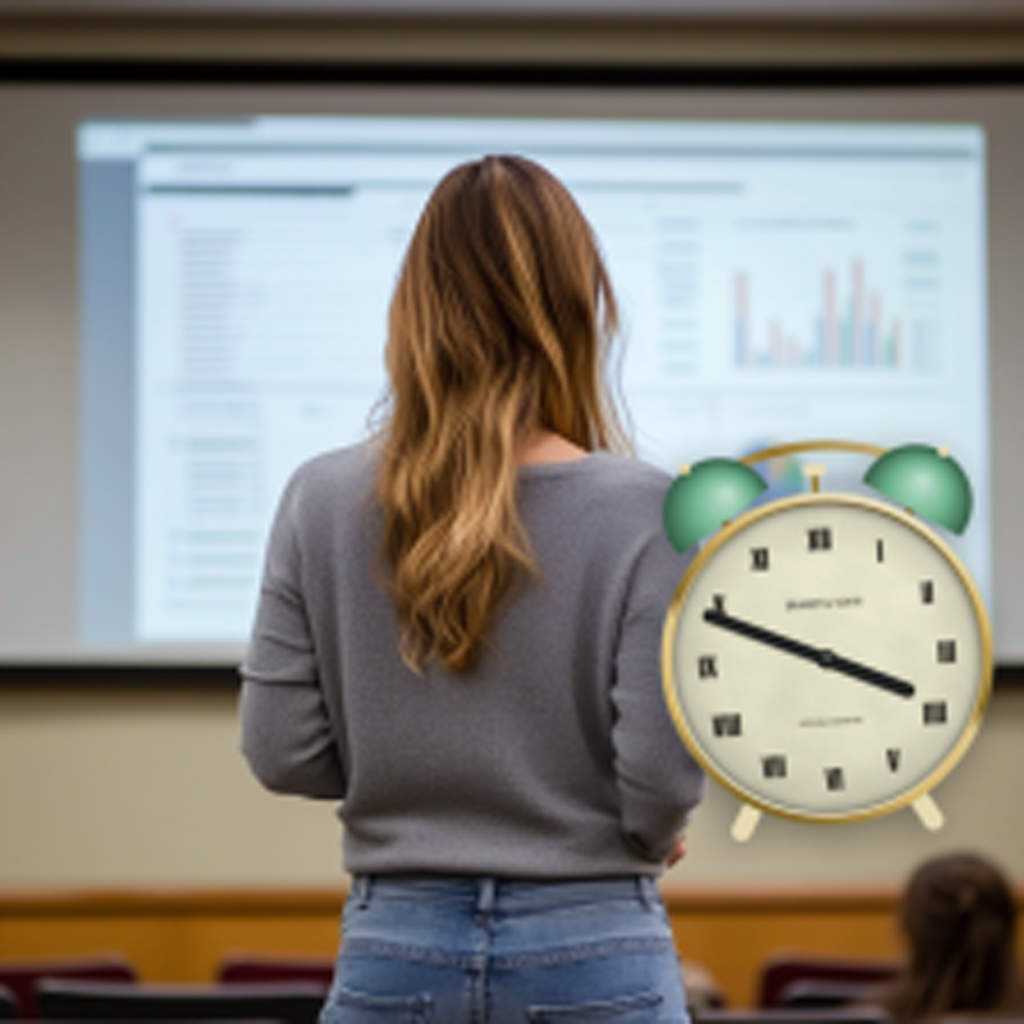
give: {"hour": 3, "minute": 49}
